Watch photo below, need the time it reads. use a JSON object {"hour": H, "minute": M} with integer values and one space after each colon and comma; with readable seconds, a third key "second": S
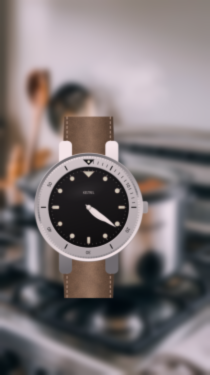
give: {"hour": 4, "minute": 21}
